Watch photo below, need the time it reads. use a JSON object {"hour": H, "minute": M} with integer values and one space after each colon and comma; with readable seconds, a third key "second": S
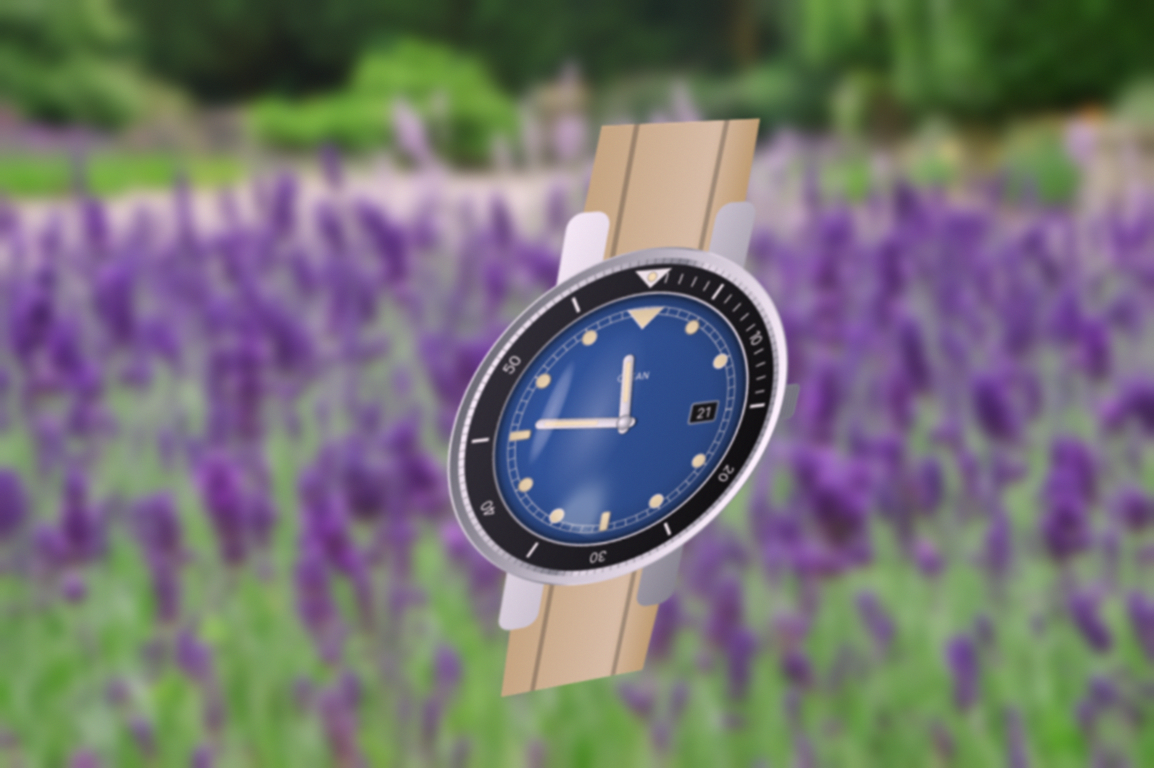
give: {"hour": 11, "minute": 46}
